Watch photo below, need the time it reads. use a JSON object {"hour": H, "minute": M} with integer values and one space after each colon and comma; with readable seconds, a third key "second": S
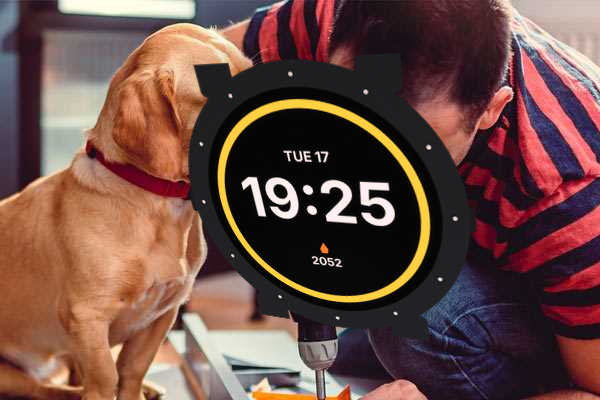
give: {"hour": 19, "minute": 25}
